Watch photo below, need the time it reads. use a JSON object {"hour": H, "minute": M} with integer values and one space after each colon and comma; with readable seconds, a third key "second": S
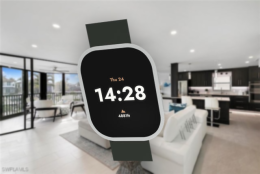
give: {"hour": 14, "minute": 28}
